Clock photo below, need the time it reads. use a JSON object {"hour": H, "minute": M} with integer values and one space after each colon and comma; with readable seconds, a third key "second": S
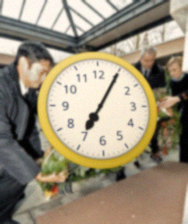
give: {"hour": 7, "minute": 5}
